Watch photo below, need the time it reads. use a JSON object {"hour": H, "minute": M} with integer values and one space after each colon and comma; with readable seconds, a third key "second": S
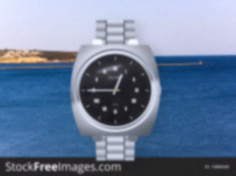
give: {"hour": 12, "minute": 45}
